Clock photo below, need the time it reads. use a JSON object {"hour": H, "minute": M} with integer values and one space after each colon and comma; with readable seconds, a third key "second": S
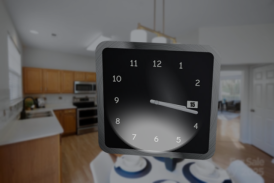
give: {"hour": 3, "minute": 17}
